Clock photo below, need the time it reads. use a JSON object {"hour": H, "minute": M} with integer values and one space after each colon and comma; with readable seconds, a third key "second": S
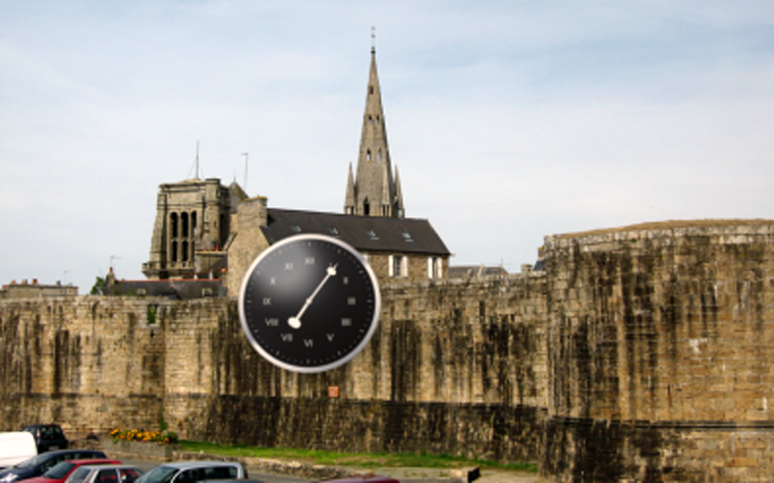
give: {"hour": 7, "minute": 6}
